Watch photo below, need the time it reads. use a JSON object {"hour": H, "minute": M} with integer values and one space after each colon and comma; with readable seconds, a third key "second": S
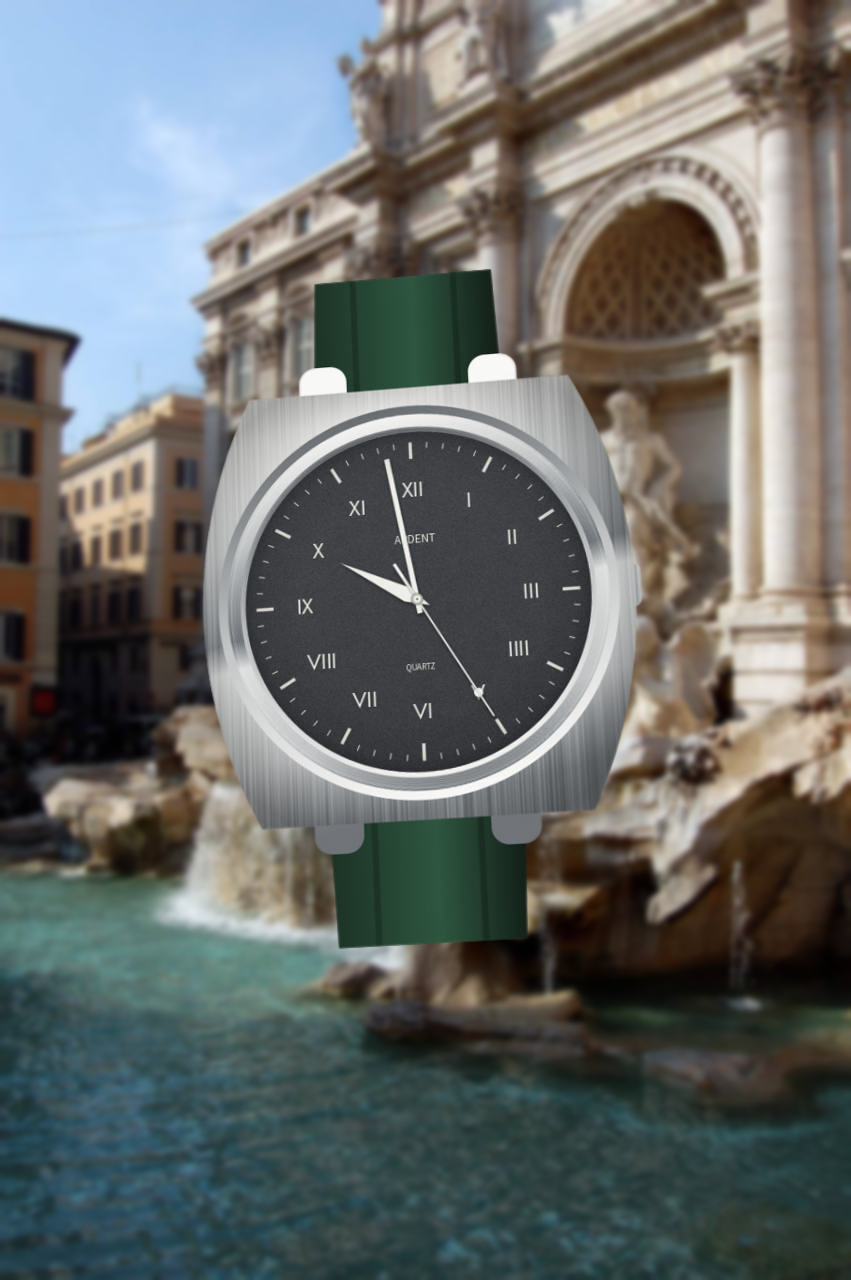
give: {"hour": 9, "minute": 58, "second": 25}
